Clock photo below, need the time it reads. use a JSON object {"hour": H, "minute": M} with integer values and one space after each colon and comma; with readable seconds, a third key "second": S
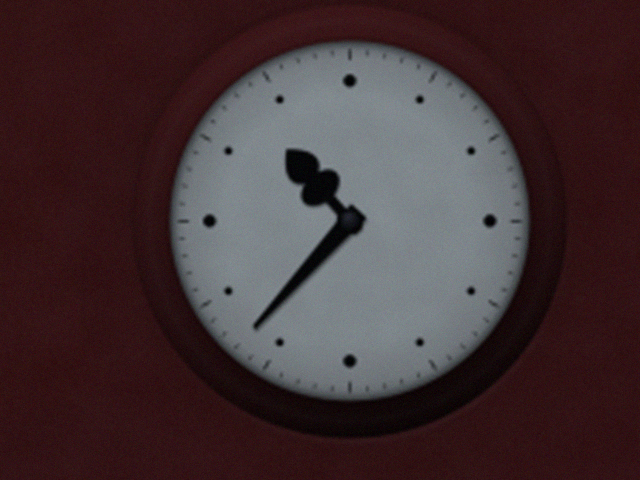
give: {"hour": 10, "minute": 37}
